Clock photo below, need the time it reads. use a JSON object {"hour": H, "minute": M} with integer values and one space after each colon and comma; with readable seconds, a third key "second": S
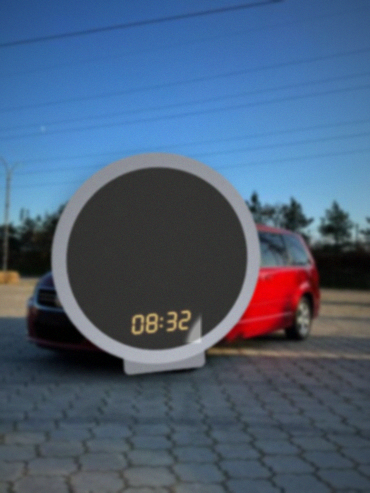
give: {"hour": 8, "minute": 32}
